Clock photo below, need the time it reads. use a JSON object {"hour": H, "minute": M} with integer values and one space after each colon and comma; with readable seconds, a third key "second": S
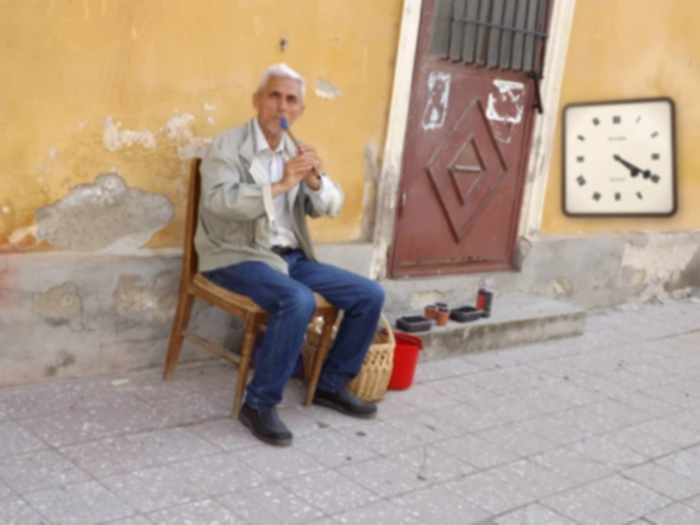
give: {"hour": 4, "minute": 20}
